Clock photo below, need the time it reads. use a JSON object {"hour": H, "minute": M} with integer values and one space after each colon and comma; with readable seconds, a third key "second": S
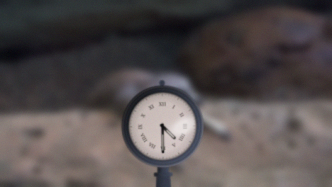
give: {"hour": 4, "minute": 30}
